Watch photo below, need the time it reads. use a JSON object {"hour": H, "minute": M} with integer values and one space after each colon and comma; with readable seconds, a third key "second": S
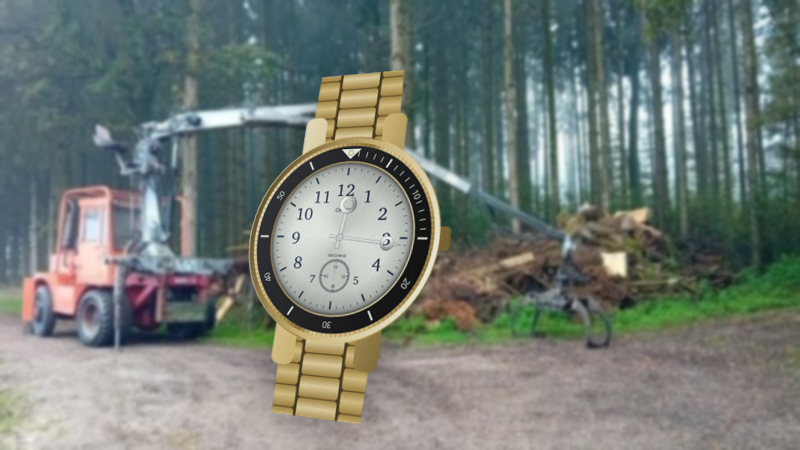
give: {"hour": 12, "minute": 16}
